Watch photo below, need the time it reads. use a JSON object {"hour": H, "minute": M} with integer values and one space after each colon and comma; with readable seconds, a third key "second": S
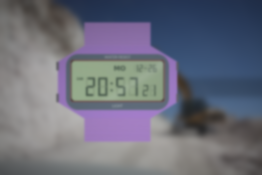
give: {"hour": 20, "minute": 57, "second": 21}
